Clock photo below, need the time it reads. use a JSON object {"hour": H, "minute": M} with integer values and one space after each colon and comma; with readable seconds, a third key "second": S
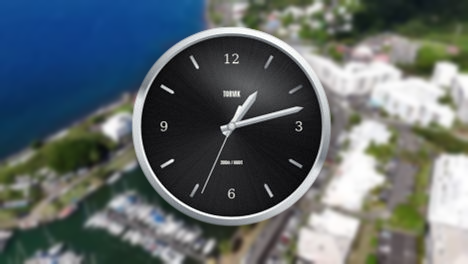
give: {"hour": 1, "minute": 12, "second": 34}
